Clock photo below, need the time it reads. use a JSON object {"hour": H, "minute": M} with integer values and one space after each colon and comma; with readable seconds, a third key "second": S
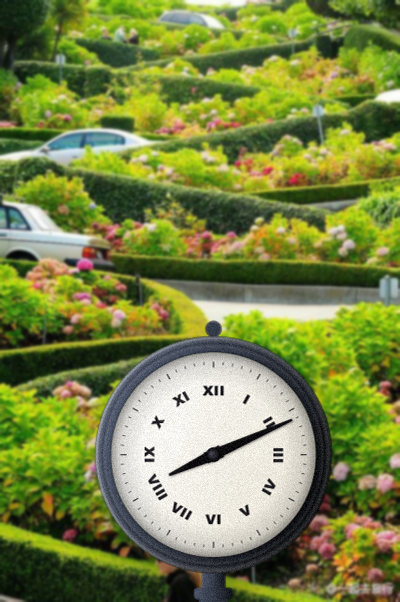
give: {"hour": 8, "minute": 11}
